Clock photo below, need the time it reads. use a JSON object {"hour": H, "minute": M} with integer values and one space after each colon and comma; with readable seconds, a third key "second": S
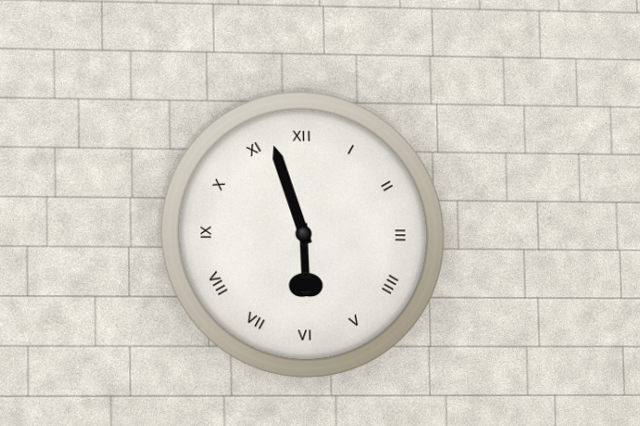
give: {"hour": 5, "minute": 57}
